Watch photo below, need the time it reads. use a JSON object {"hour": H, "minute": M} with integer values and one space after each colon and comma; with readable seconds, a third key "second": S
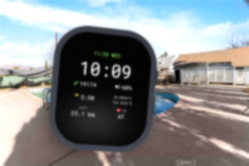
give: {"hour": 10, "minute": 9}
